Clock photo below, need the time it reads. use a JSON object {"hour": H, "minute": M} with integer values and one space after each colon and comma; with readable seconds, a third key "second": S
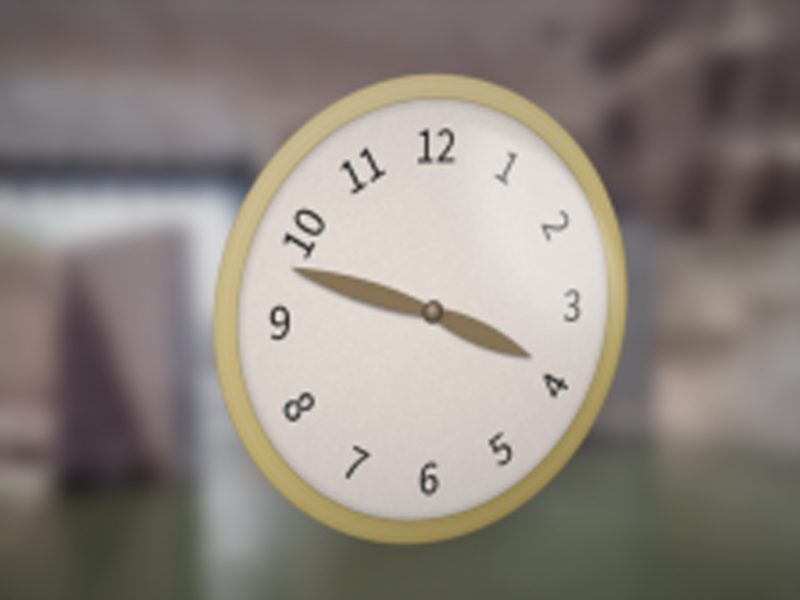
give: {"hour": 3, "minute": 48}
